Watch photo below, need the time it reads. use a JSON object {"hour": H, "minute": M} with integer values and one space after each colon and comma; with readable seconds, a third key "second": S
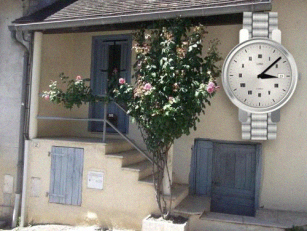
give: {"hour": 3, "minute": 8}
